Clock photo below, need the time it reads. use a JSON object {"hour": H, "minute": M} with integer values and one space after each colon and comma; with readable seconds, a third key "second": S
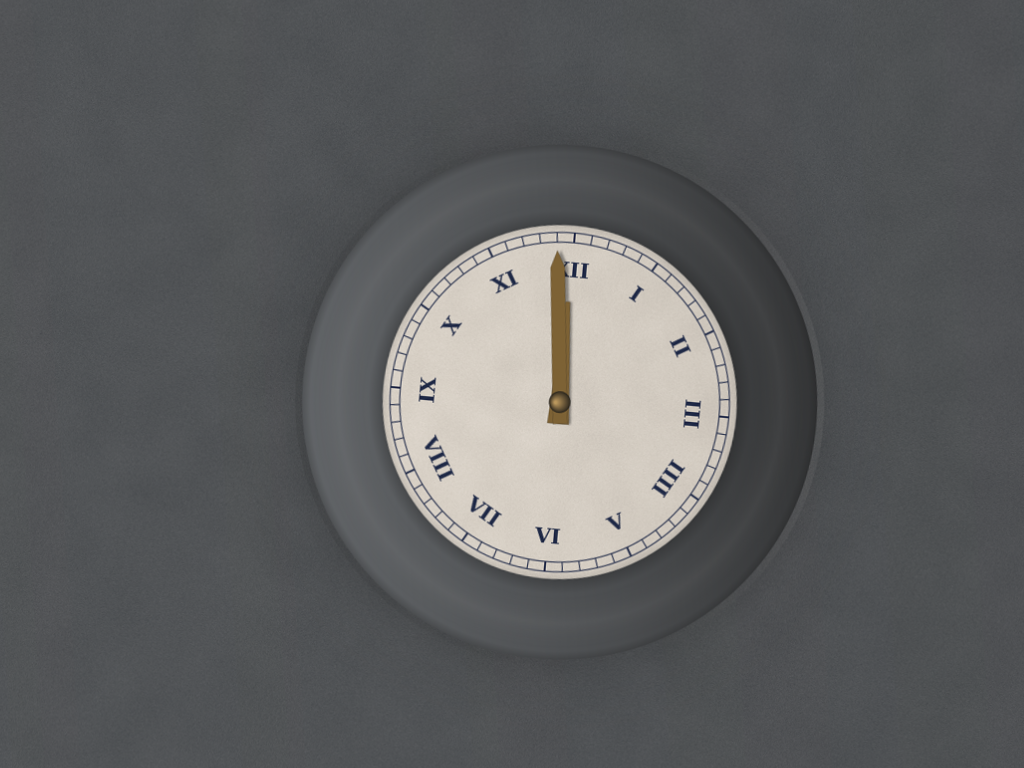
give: {"hour": 11, "minute": 59}
